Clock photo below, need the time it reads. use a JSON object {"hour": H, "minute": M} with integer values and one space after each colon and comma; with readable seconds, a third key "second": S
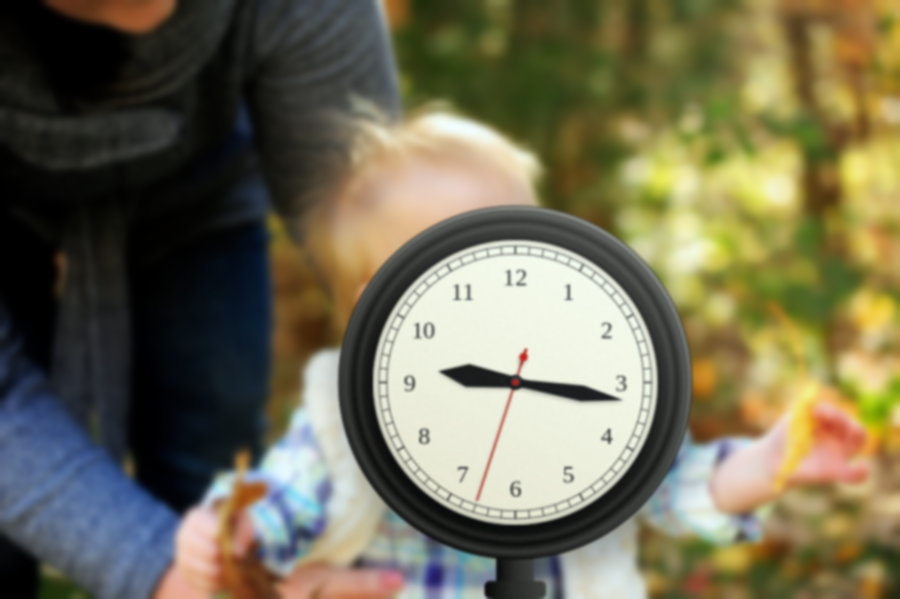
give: {"hour": 9, "minute": 16, "second": 33}
